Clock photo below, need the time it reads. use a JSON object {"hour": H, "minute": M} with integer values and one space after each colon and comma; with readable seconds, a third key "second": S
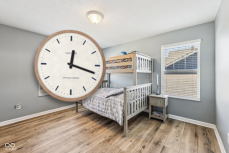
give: {"hour": 12, "minute": 18}
